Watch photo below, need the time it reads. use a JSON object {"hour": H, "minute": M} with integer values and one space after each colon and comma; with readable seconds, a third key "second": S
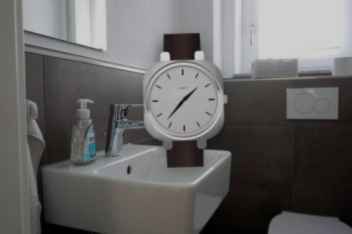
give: {"hour": 1, "minute": 37}
